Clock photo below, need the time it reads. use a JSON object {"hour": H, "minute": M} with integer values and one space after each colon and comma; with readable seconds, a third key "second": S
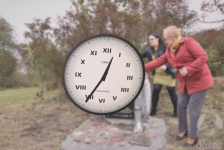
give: {"hour": 12, "minute": 35}
